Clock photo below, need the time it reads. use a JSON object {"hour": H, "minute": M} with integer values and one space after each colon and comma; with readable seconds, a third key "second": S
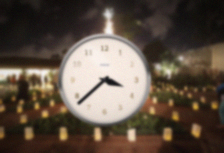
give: {"hour": 3, "minute": 38}
